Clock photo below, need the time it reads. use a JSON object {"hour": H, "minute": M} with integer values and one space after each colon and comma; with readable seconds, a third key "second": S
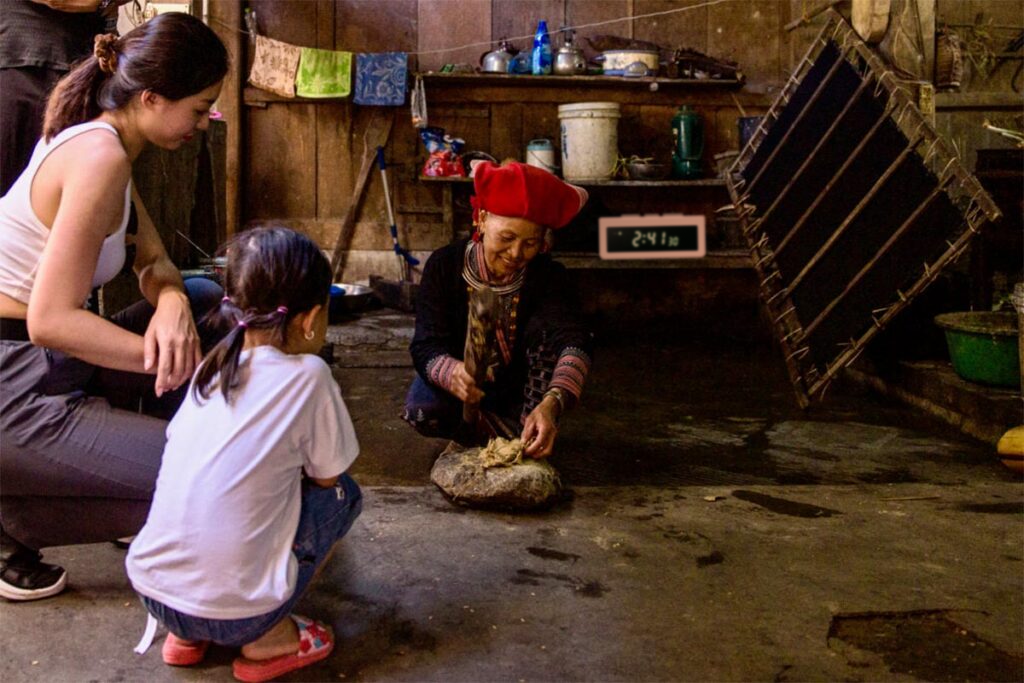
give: {"hour": 2, "minute": 41}
